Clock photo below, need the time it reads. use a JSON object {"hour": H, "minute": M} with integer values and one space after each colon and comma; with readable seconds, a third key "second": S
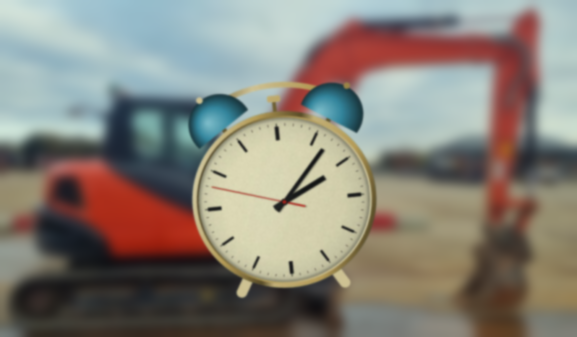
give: {"hour": 2, "minute": 6, "second": 48}
